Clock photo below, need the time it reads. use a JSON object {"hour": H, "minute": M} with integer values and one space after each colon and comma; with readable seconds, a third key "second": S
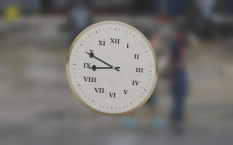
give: {"hour": 8, "minute": 49}
